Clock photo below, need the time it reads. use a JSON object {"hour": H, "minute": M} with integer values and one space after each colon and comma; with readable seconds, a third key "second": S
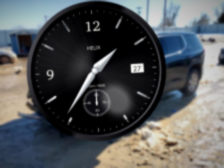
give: {"hour": 1, "minute": 36}
